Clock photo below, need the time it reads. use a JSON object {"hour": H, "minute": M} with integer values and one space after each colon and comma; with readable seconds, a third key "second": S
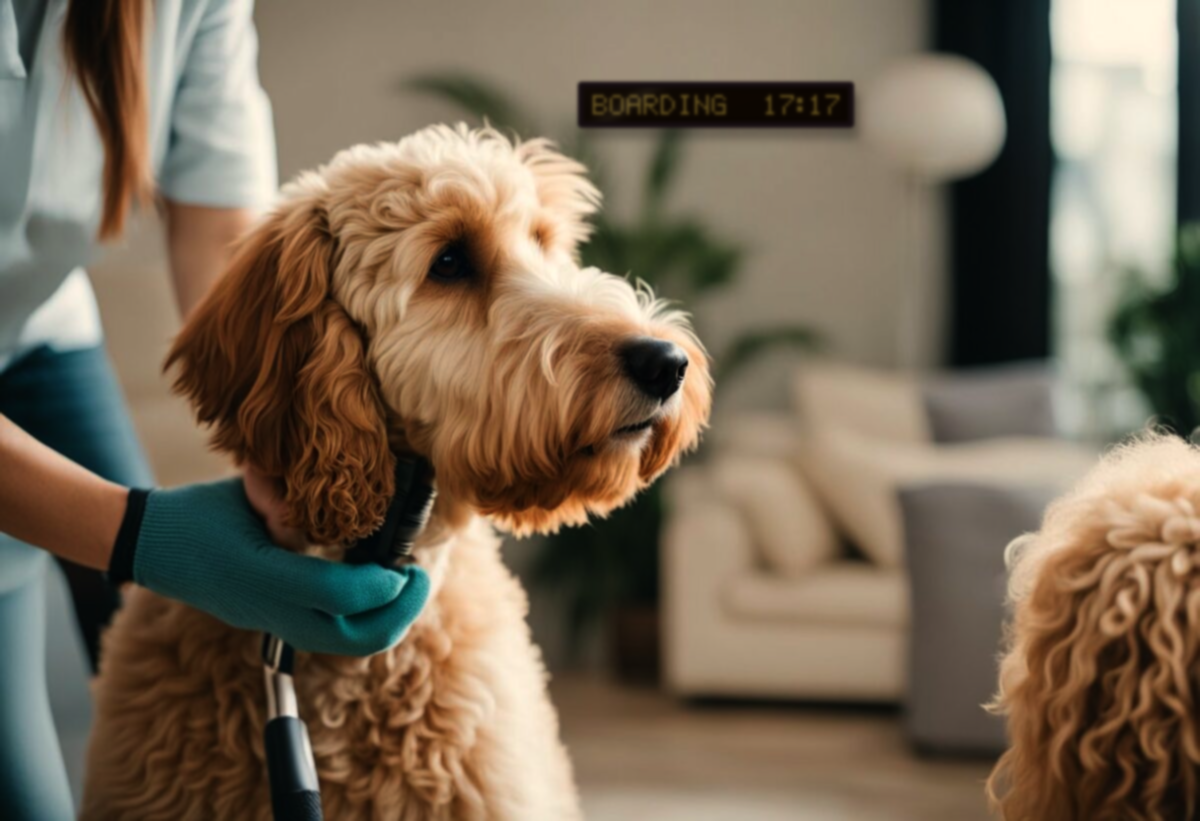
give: {"hour": 17, "minute": 17}
